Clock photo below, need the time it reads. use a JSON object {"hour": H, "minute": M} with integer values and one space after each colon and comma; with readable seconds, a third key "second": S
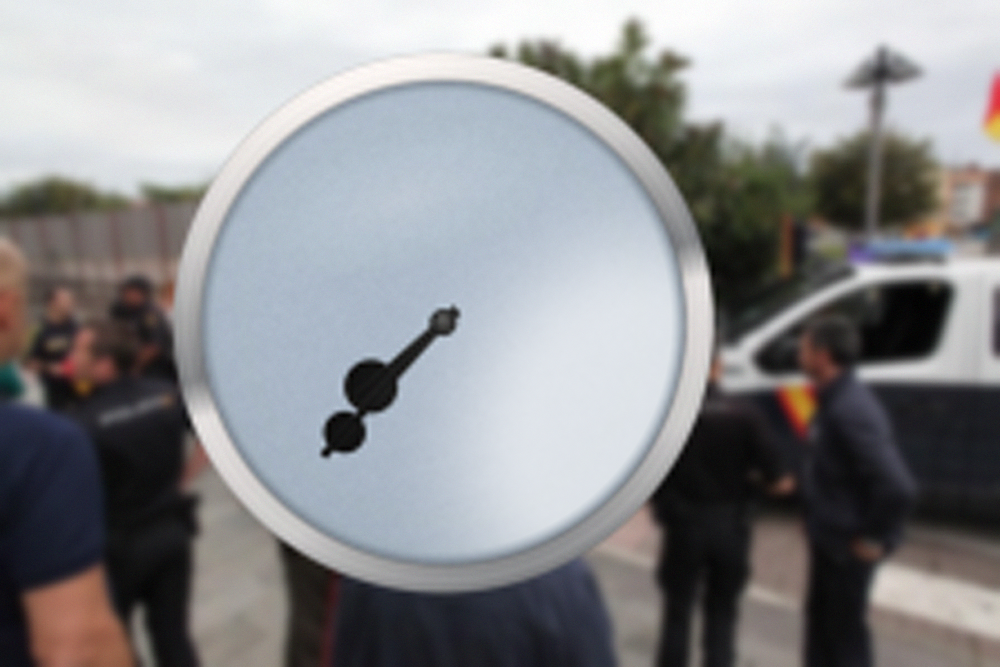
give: {"hour": 7, "minute": 37}
